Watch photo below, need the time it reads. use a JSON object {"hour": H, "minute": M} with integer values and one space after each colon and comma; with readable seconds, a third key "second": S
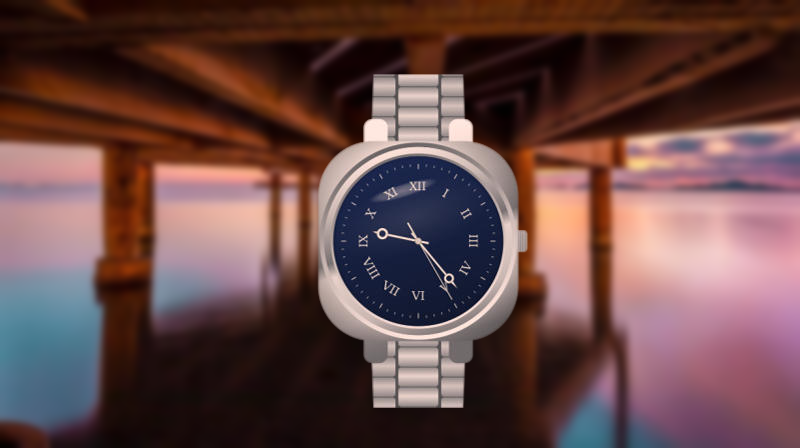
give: {"hour": 9, "minute": 23, "second": 25}
